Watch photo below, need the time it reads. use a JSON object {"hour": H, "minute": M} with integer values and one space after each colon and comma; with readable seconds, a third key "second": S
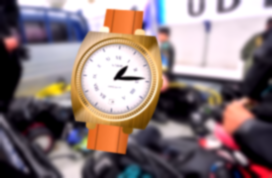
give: {"hour": 1, "minute": 14}
